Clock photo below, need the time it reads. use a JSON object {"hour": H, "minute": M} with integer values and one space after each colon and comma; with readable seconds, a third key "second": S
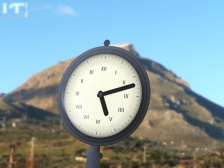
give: {"hour": 5, "minute": 12}
